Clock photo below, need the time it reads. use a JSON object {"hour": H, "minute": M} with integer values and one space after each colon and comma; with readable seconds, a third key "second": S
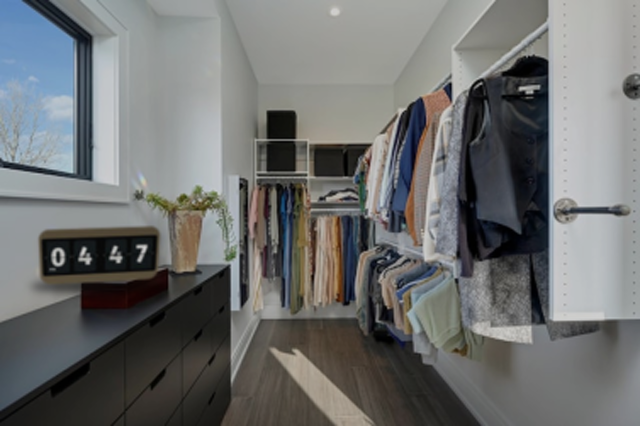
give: {"hour": 4, "minute": 47}
